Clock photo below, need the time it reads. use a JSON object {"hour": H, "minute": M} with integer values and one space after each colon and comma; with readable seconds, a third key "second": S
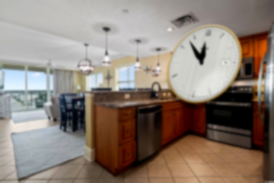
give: {"hour": 11, "minute": 53}
